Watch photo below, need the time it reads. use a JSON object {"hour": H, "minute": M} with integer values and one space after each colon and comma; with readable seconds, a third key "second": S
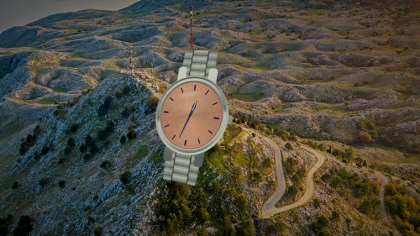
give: {"hour": 12, "minute": 33}
